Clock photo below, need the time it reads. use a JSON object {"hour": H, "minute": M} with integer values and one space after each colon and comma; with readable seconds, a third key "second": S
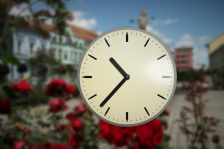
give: {"hour": 10, "minute": 37}
